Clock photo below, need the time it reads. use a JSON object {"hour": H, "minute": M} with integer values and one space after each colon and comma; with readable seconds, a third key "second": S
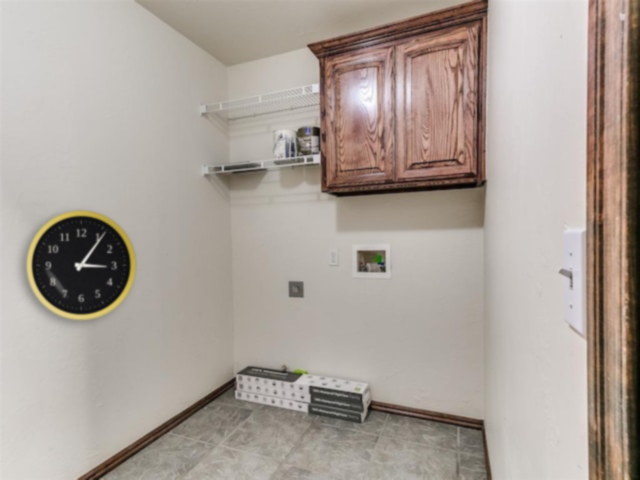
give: {"hour": 3, "minute": 6}
